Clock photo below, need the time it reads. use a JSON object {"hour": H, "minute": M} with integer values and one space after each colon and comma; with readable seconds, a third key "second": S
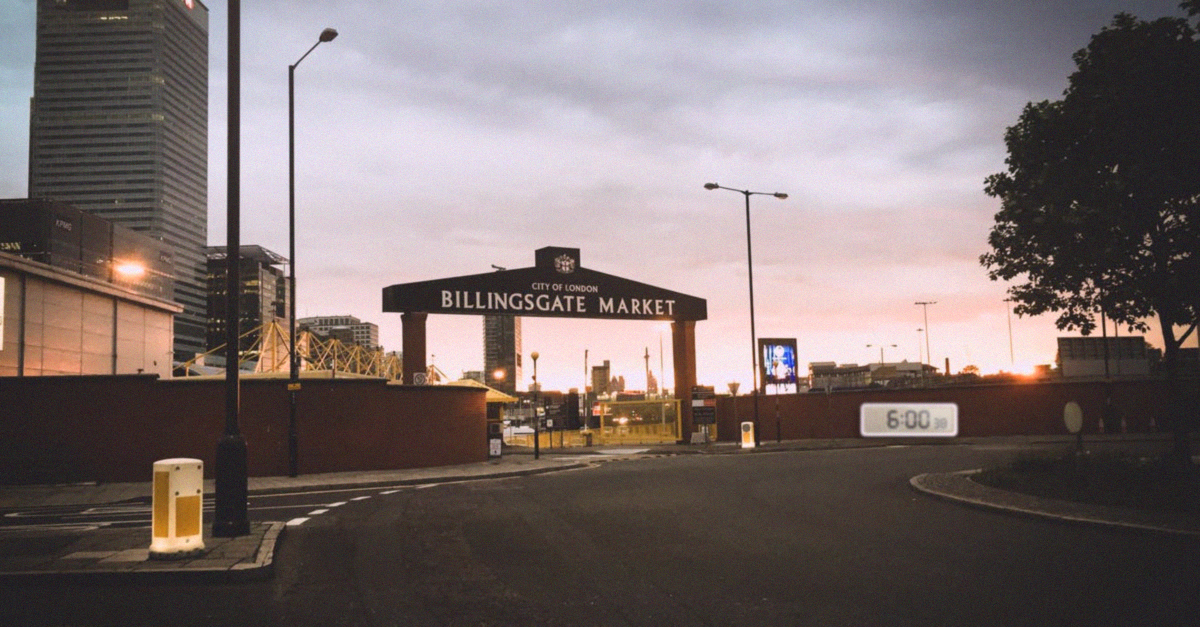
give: {"hour": 6, "minute": 0}
